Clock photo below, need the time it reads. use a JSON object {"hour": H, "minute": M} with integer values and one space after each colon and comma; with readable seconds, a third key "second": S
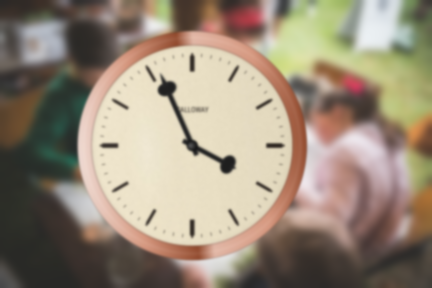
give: {"hour": 3, "minute": 56}
